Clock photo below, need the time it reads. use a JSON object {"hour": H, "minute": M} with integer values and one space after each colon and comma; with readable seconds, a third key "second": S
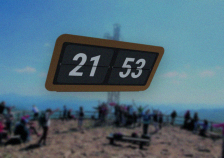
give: {"hour": 21, "minute": 53}
